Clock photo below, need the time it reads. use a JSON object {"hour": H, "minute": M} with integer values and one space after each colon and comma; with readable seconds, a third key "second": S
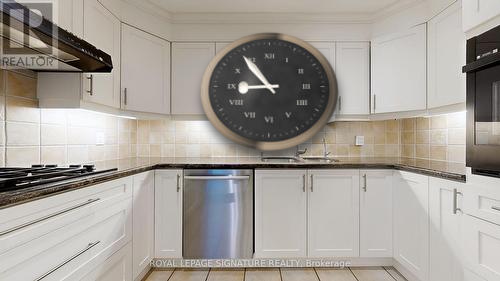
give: {"hour": 8, "minute": 54}
